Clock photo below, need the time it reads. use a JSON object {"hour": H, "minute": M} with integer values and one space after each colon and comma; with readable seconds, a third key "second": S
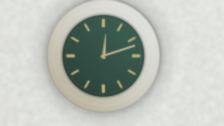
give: {"hour": 12, "minute": 12}
